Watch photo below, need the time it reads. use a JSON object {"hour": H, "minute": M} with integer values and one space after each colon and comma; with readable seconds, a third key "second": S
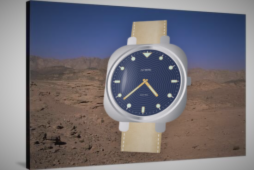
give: {"hour": 4, "minute": 38}
